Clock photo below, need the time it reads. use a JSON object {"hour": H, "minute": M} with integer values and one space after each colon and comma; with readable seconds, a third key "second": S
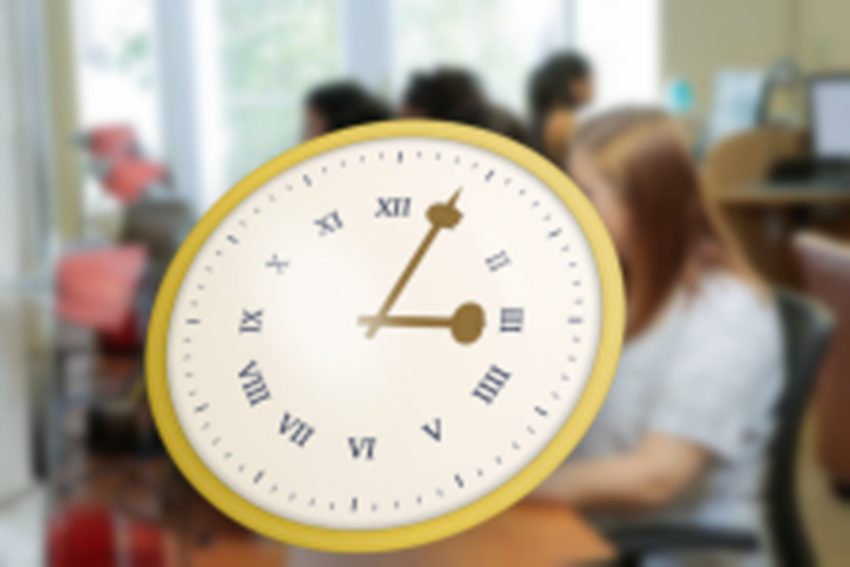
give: {"hour": 3, "minute": 4}
